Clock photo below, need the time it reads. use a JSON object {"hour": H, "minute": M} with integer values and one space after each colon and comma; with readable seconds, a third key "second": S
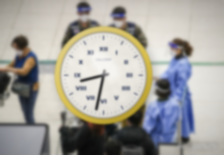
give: {"hour": 8, "minute": 32}
